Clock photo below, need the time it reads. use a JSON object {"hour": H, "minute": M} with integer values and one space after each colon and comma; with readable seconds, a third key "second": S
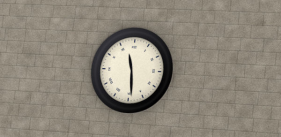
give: {"hour": 11, "minute": 29}
